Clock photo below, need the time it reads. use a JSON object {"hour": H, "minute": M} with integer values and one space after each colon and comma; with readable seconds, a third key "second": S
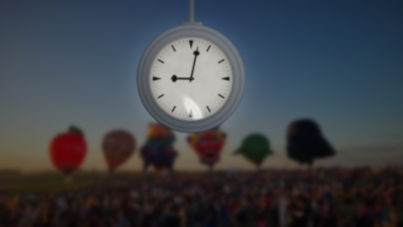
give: {"hour": 9, "minute": 2}
